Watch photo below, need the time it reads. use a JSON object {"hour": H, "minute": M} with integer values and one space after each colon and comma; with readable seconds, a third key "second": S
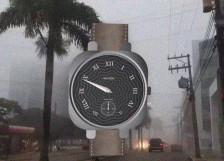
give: {"hour": 9, "minute": 49}
